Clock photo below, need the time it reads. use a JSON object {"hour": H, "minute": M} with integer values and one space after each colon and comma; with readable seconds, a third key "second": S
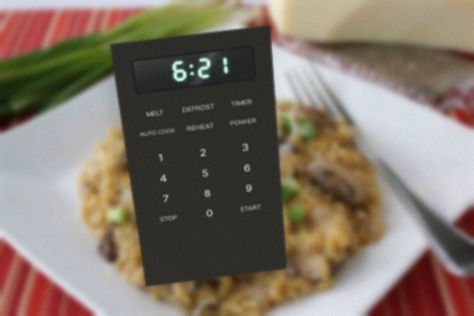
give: {"hour": 6, "minute": 21}
